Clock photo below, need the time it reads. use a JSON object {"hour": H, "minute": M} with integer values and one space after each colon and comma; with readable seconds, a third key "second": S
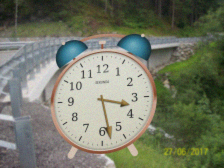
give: {"hour": 3, "minute": 28}
